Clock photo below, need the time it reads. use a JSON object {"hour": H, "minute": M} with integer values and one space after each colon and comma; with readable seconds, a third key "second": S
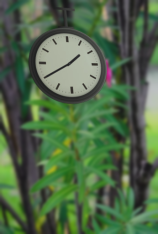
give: {"hour": 1, "minute": 40}
